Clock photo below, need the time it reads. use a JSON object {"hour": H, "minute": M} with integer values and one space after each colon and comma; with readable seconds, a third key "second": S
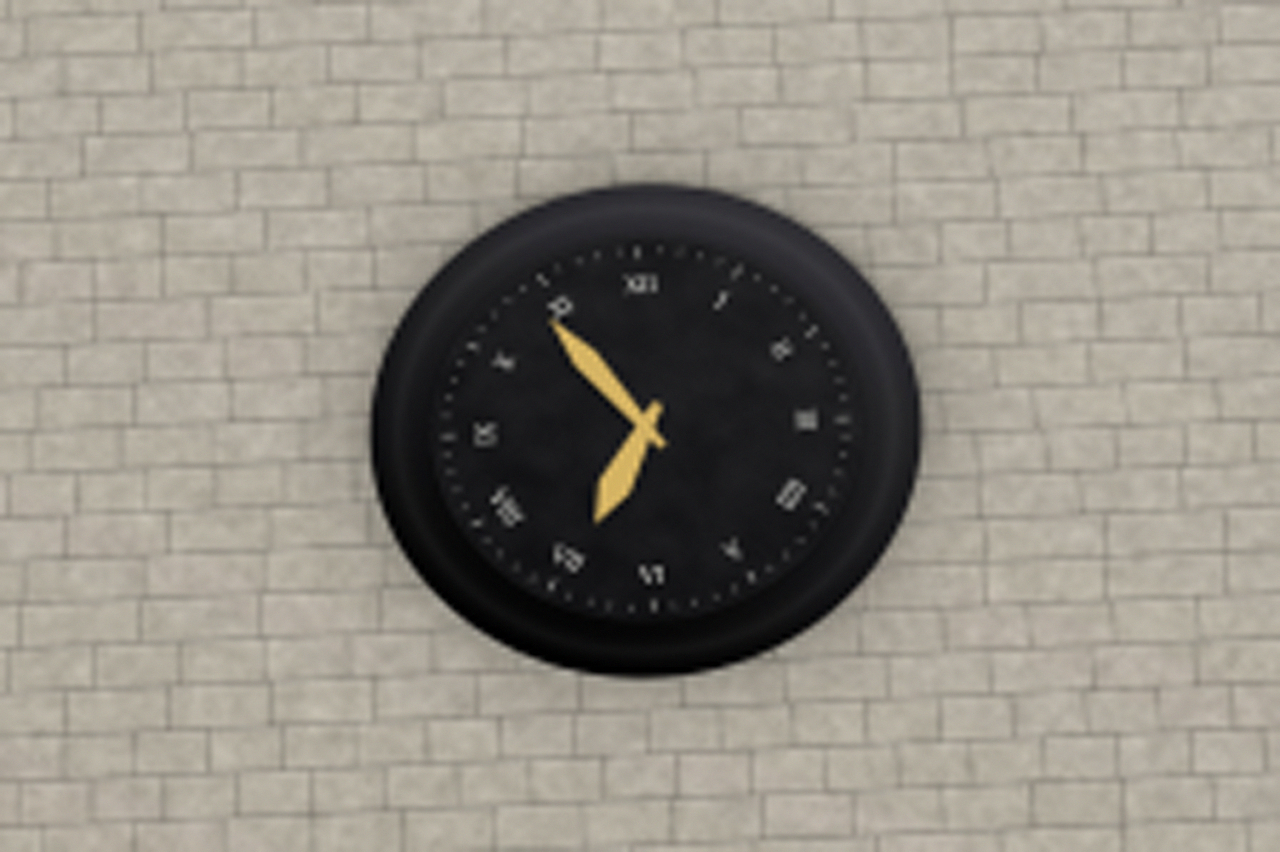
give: {"hour": 6, "minute": 54}
